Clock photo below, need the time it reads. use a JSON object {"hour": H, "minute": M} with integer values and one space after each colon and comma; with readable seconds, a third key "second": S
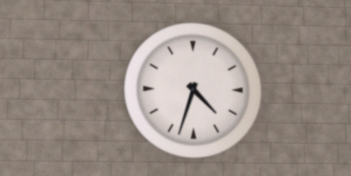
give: {"hour": 4, "minute": 33}
